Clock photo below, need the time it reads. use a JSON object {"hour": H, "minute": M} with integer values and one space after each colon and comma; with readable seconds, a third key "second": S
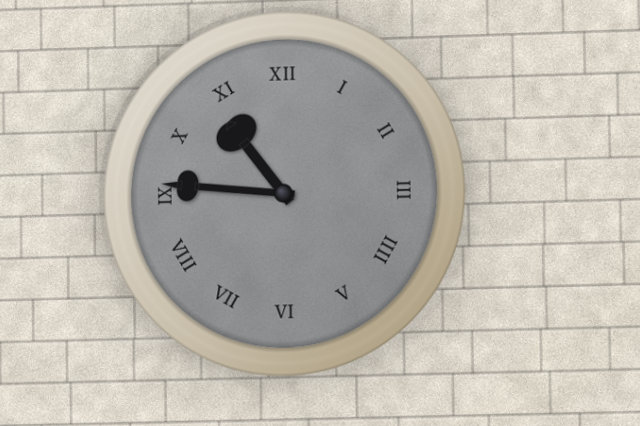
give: {"hour": 10, "minute": 46}
